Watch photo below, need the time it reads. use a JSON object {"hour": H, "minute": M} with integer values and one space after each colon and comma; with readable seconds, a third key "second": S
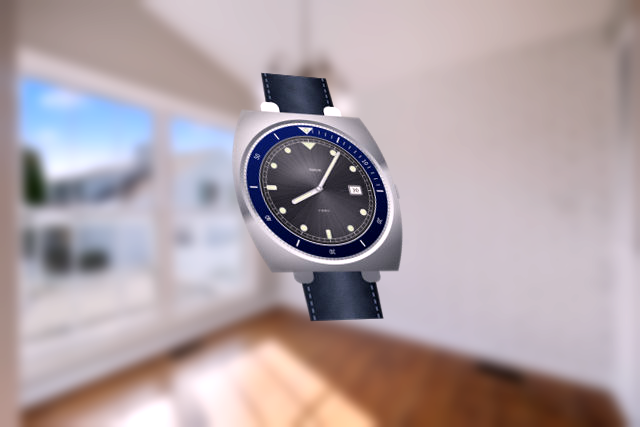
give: {"hour": 8, "minute": 6}
